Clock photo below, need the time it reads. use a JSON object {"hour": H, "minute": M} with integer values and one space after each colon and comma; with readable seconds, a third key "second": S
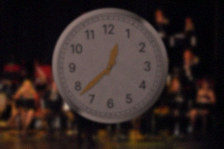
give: {"hour": 12, "minute": 38}
